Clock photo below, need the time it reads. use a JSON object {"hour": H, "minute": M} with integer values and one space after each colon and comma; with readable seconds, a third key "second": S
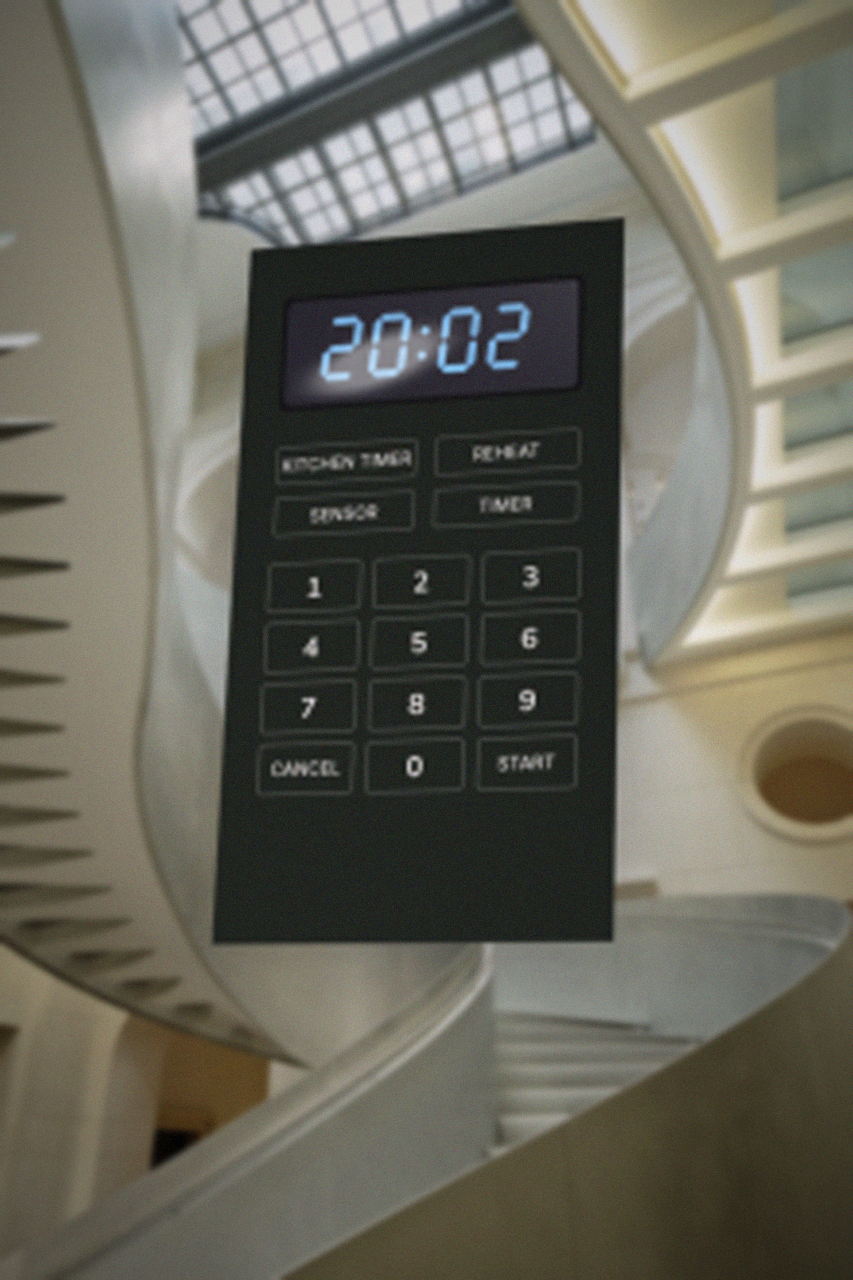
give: {"hour": 20, "minute": 2}
